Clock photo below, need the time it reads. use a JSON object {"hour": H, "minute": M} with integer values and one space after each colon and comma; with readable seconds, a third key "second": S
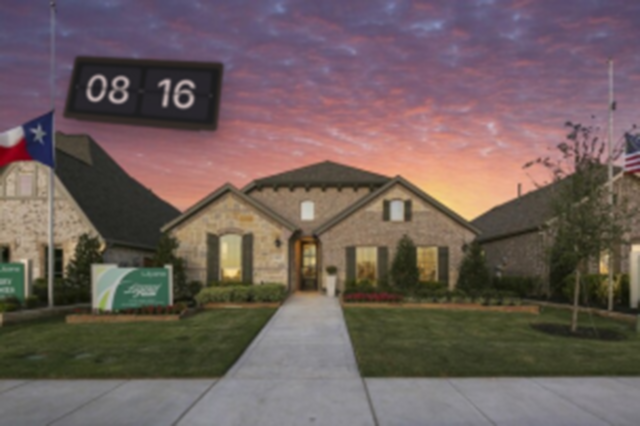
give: {"hour": 8, "minute": 16}
